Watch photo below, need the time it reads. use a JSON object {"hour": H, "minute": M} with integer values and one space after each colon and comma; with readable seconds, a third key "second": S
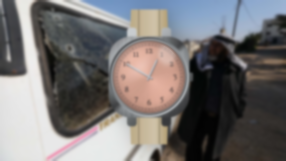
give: {"hour": 12, "minute": 50}
